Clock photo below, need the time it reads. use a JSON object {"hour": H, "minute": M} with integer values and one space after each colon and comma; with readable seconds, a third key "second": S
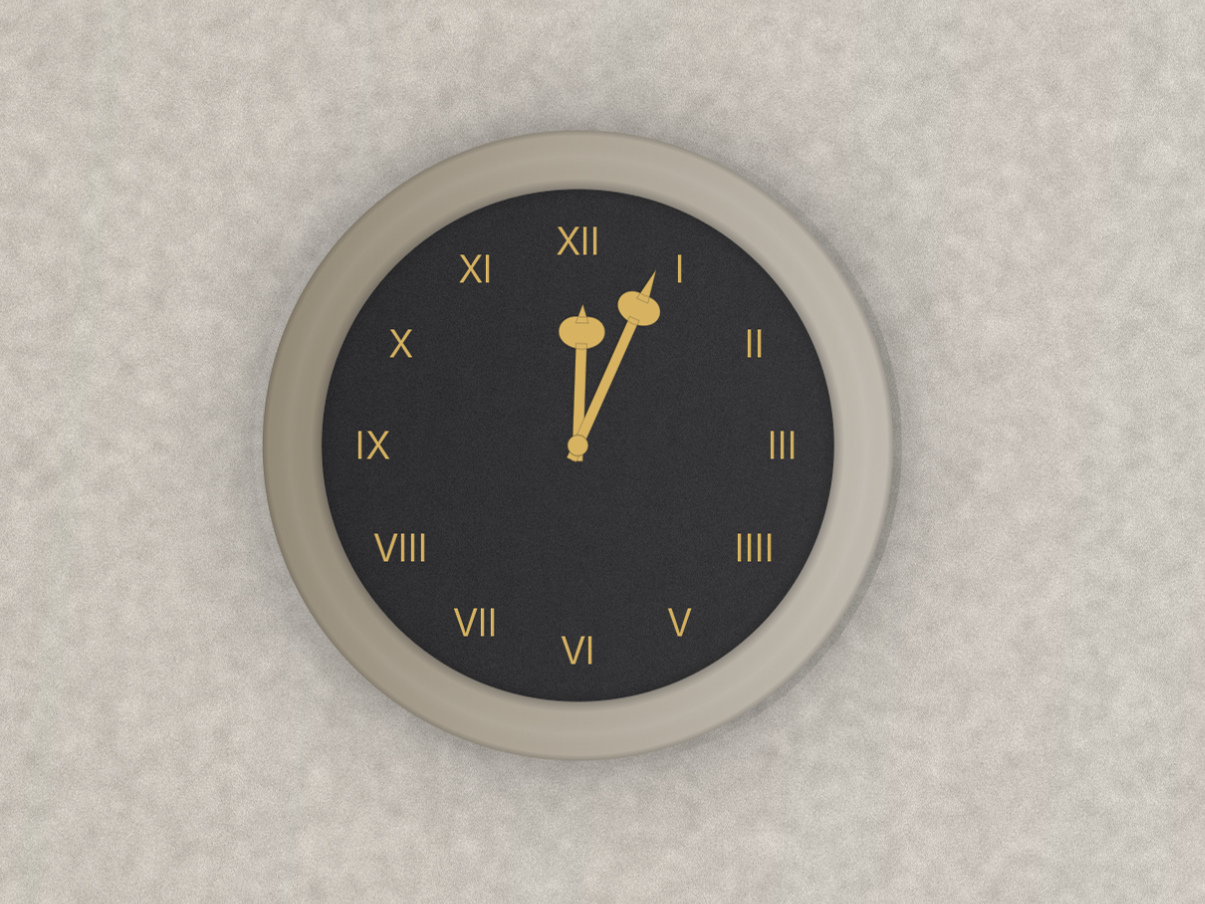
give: {"hour": 12, "minute": 4}
